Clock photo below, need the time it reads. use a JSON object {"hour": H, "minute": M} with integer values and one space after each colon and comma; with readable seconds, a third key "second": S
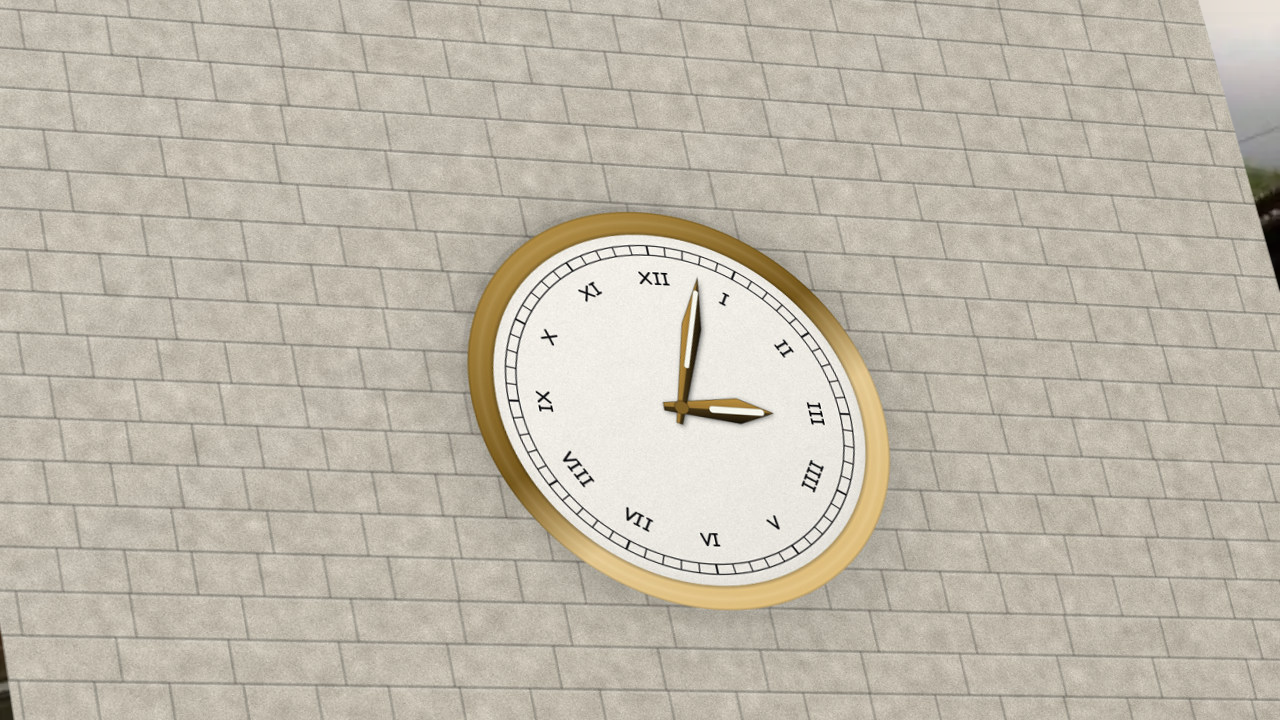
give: {"hour": 3, "minute": 3}
